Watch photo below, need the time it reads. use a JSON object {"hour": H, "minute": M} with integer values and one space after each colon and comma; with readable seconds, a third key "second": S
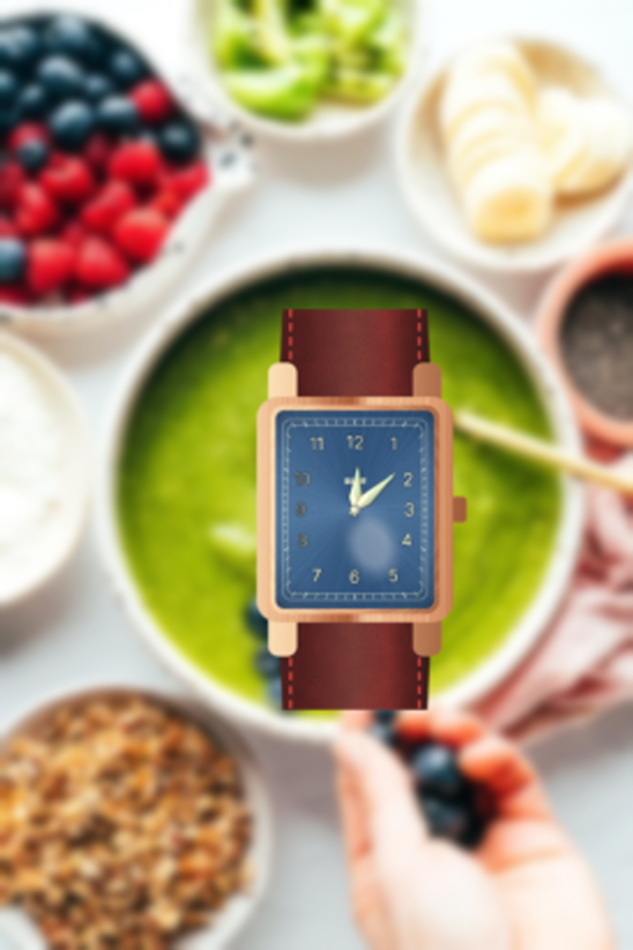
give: {"hour": 12, "minute": 8}
